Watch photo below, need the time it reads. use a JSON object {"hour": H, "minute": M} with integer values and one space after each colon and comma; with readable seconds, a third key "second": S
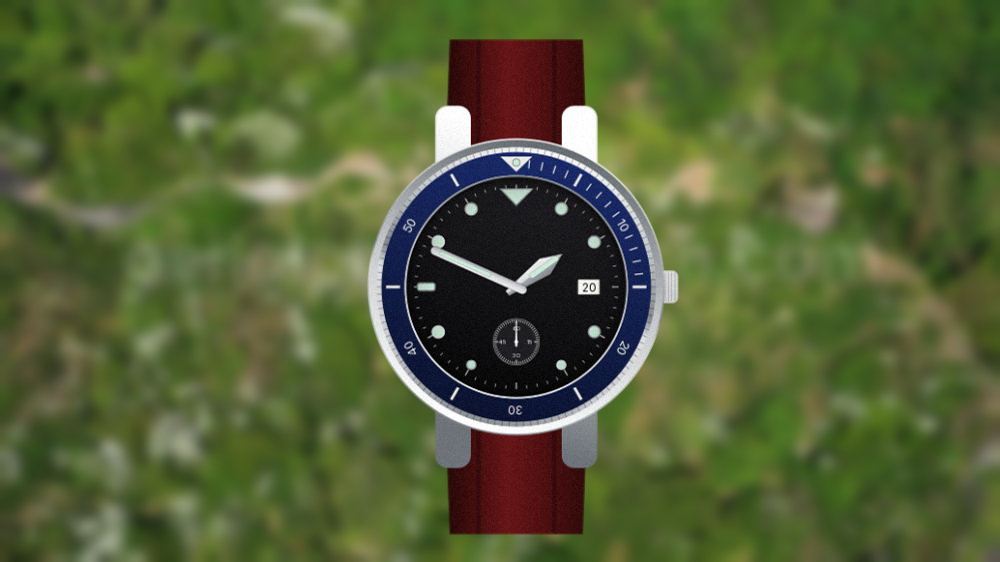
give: {"hour": 1, "minute": 49}
